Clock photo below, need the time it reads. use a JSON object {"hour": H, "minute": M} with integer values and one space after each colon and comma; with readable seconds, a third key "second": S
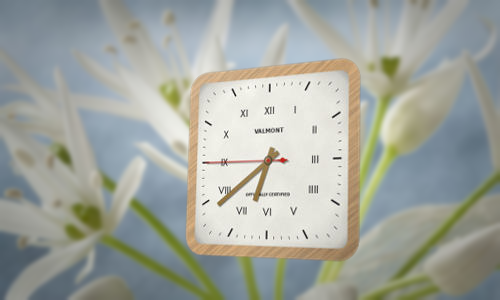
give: {"hour": 6, "minute": 38, "second": 45}
